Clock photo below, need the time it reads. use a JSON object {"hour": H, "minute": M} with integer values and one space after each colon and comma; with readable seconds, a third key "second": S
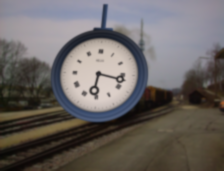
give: {"hour": 6, "minute": 17}
